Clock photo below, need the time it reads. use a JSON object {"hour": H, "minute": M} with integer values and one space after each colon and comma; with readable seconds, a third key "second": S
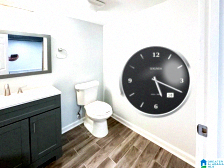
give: {"hour": 5, "minute": 19}
